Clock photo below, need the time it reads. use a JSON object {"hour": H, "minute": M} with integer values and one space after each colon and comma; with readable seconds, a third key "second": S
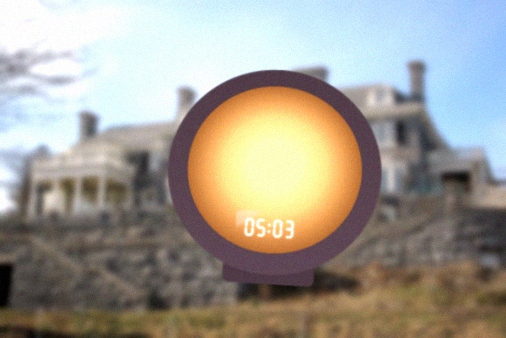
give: {"hour": 5, "minute": 3}
